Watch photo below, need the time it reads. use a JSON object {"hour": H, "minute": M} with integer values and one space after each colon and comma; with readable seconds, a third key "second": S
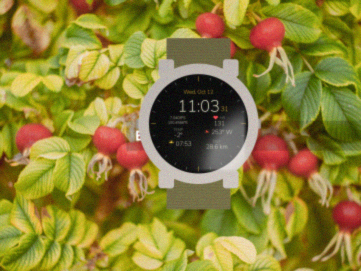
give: {"hour": 11, "minute": 3}
